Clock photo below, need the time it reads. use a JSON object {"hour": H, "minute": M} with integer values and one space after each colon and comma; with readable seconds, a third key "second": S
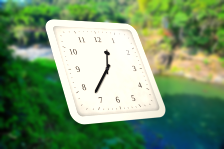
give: {"hour": 12, "minute": 37}
